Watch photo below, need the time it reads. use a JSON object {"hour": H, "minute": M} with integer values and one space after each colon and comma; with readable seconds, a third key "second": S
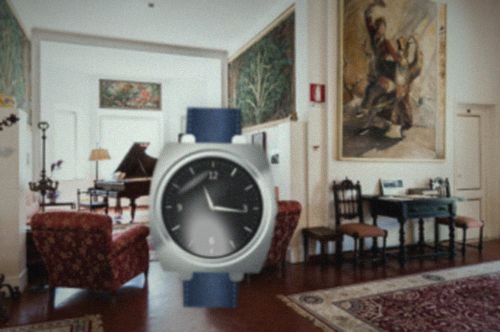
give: {"hour": 11, "minute": 16}
